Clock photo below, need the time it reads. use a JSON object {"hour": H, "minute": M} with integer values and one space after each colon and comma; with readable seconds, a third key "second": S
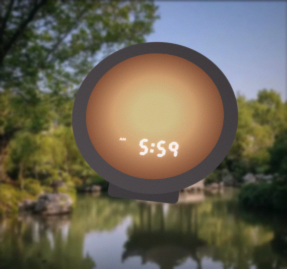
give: {"hour": 5, "minute": 59}
